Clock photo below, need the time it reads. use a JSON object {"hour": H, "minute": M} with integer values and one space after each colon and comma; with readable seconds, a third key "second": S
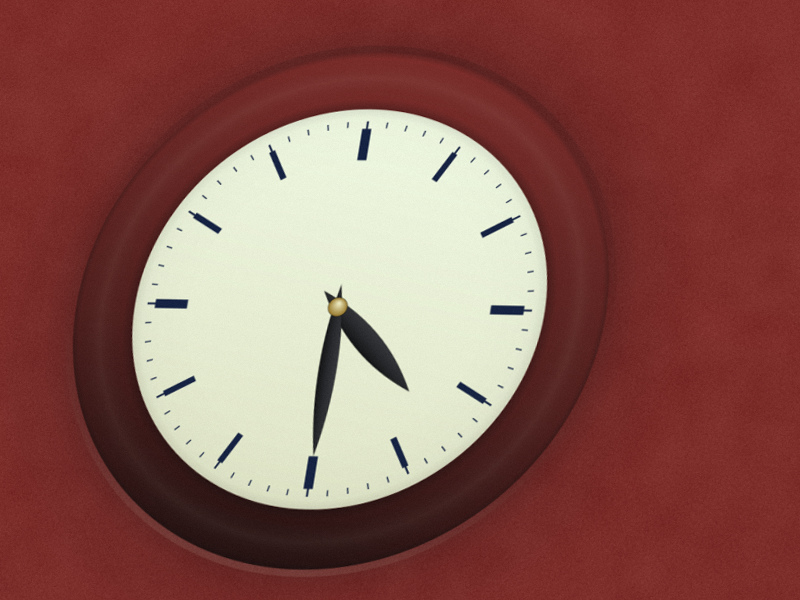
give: {"hour": 4, "minute": 30}
